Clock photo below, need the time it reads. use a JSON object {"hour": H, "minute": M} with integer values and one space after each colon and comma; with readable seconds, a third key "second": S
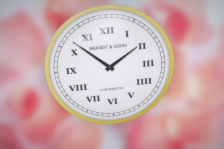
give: {"hour": 1, "minute": 52}
